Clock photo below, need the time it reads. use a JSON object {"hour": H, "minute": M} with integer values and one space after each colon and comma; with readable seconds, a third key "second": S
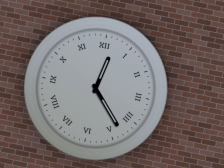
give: {"hour": 12, "minute": 23}
